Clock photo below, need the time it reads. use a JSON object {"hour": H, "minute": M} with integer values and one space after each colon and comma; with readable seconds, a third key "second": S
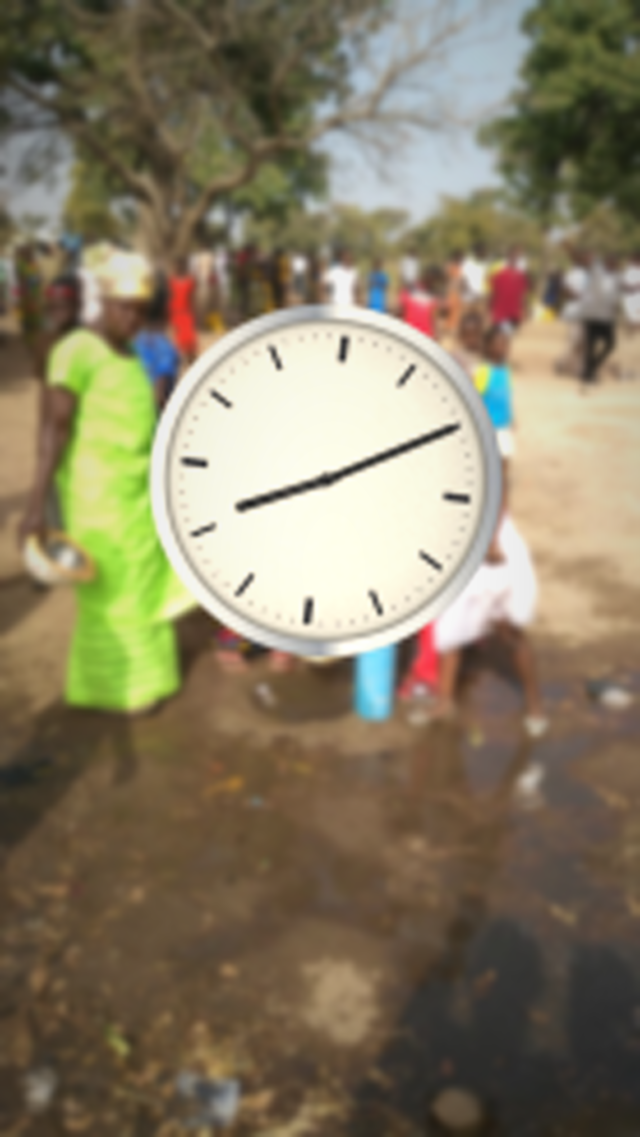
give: {"hour": 8, "minute": 10}
